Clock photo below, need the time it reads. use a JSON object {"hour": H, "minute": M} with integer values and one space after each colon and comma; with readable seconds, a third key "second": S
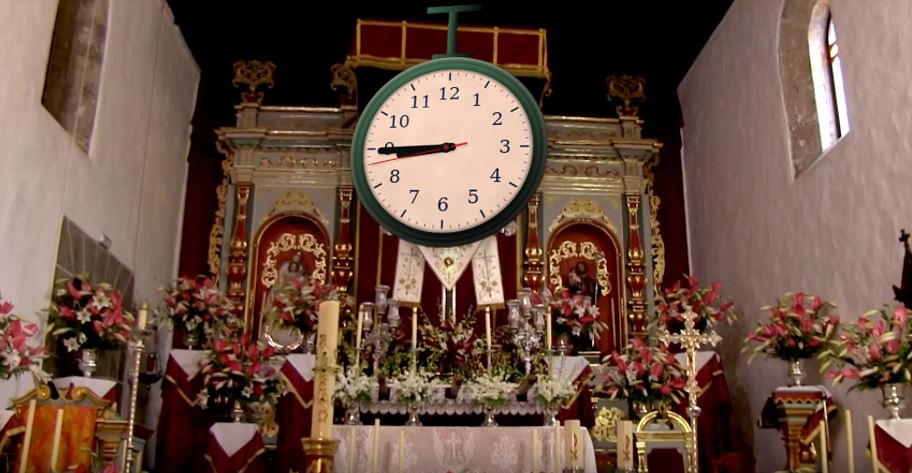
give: {"hour": 8, "minute": 44, "second": 43}
